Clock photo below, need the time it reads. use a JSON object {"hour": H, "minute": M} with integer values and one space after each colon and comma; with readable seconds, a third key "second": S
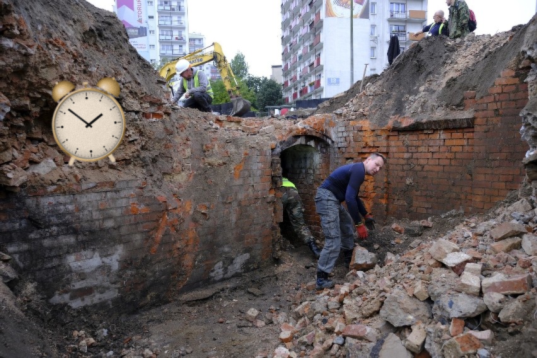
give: {"hour": 1, "minute": 52}
